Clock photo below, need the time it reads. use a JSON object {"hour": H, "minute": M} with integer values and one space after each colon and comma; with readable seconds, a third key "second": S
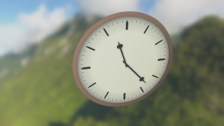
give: {"hour": 11, "minute": 23}
